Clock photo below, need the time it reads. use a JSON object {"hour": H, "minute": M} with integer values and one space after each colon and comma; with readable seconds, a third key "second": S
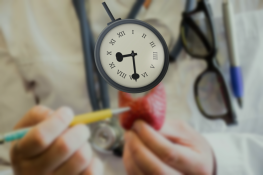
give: {"hour": 9, "minute": 34}
